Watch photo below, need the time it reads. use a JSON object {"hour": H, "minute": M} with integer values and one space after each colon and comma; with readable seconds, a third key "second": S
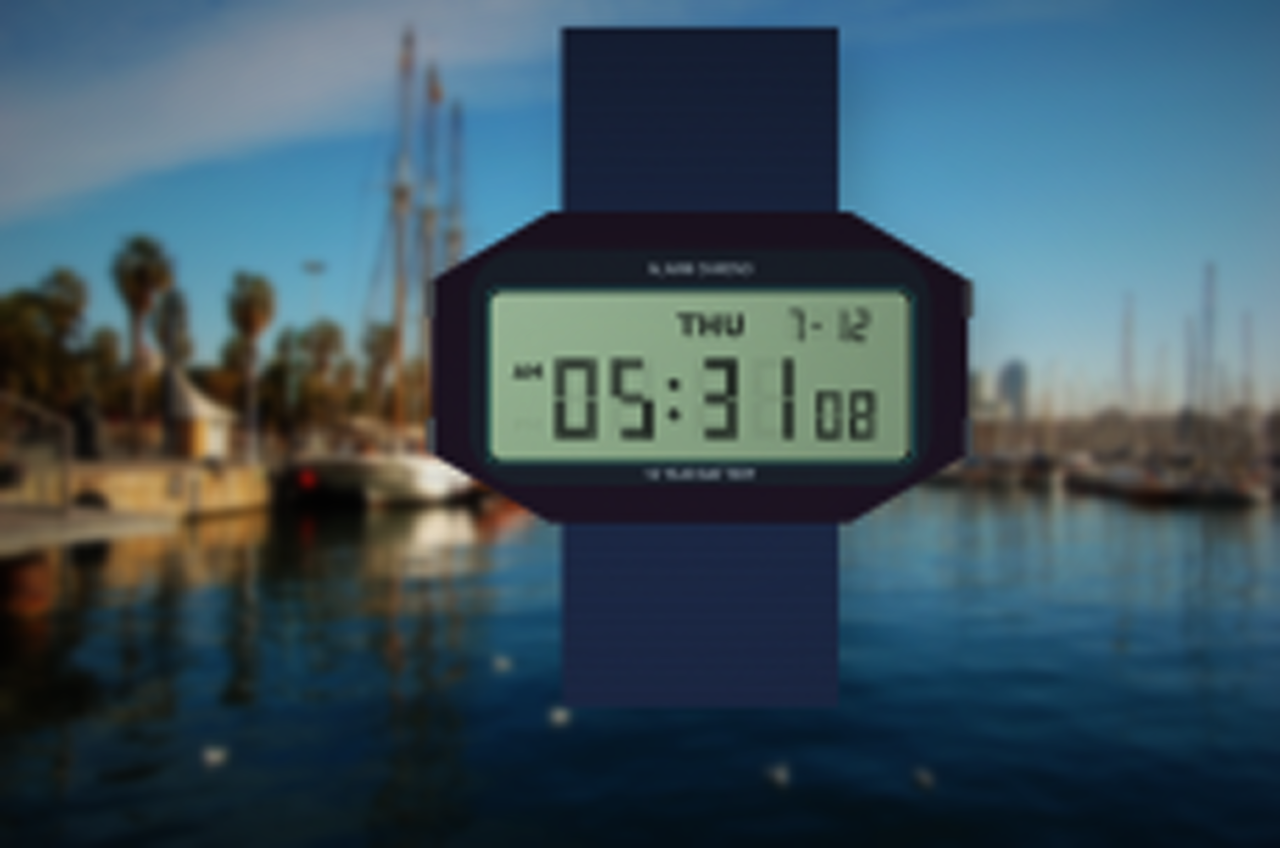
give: {"hour": 5, "minute": 31, "second": 8}
